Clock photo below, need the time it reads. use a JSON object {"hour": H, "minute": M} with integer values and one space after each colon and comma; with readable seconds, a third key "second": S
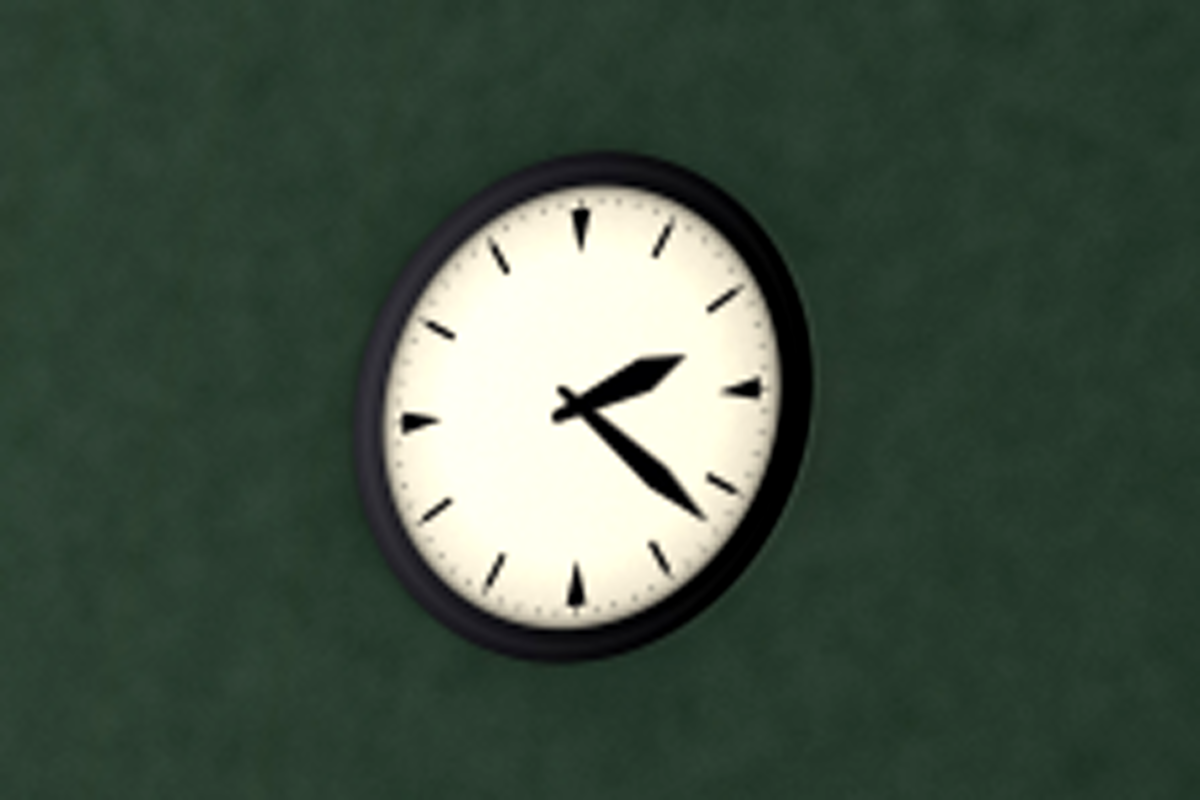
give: {"hour": 2, "minute": 22}
